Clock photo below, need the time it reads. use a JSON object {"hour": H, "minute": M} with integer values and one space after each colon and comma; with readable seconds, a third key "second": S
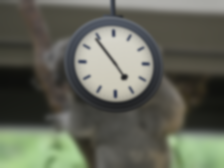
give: {"hour": 4, "minute": 54}
